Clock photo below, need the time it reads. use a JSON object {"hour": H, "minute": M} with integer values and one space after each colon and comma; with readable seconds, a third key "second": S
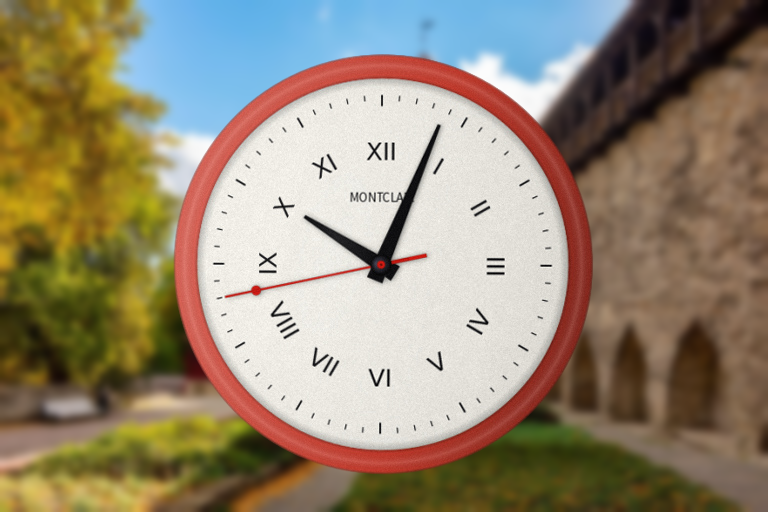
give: {"hour": 10, "minute": 3, "second": 43}
